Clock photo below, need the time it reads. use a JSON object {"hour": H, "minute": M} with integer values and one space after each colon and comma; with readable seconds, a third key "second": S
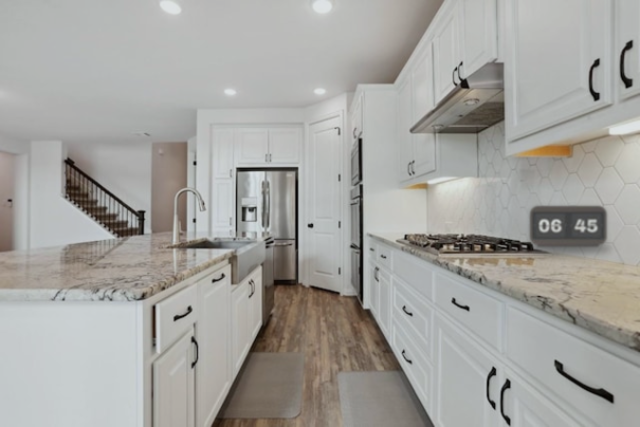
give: {"hour": 6, "minute": 45}
